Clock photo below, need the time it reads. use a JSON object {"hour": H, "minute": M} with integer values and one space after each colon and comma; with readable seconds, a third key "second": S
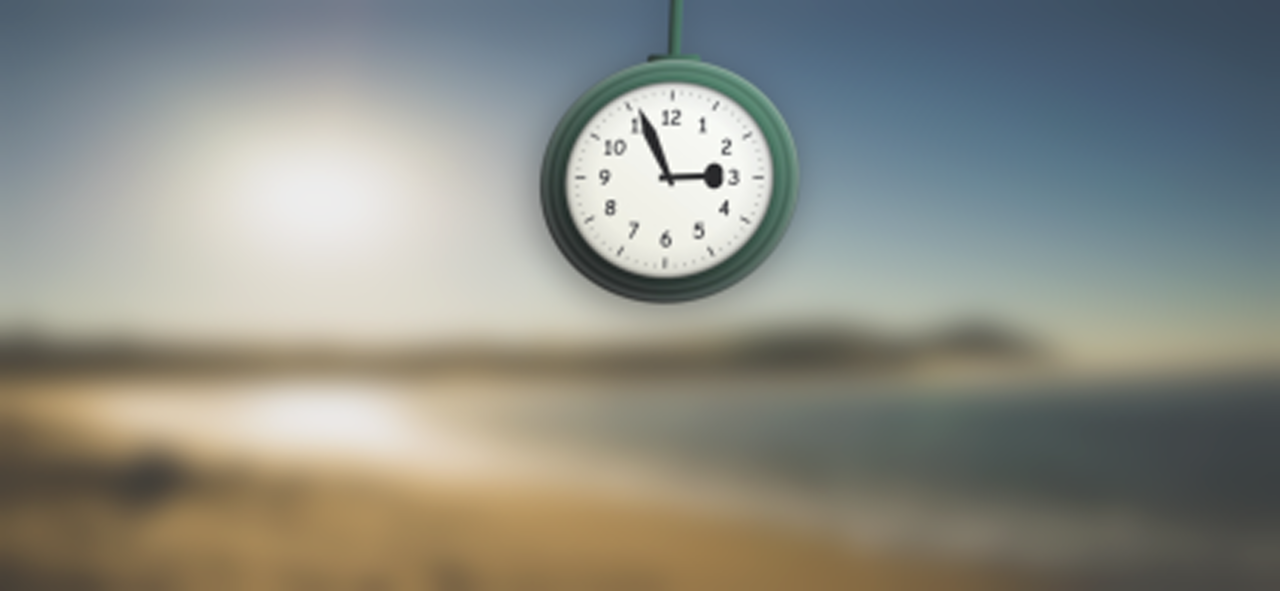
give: {"hour": 2, "minute": 56}
